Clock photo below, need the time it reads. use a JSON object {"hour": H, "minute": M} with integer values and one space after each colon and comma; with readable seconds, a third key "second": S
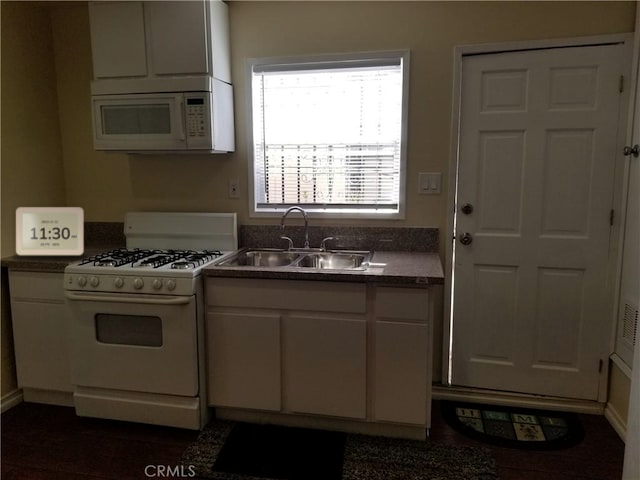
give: {"hour": 11, "minute": 30}
